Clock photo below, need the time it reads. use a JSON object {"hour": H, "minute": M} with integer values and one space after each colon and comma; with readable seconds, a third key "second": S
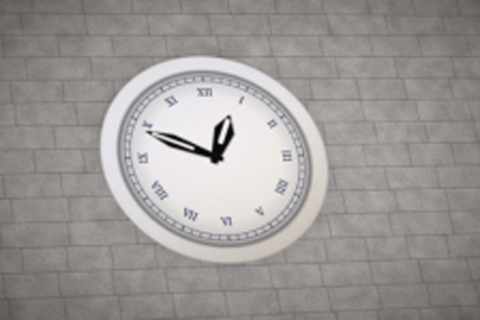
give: {"hour": 12, "minute": 49}
